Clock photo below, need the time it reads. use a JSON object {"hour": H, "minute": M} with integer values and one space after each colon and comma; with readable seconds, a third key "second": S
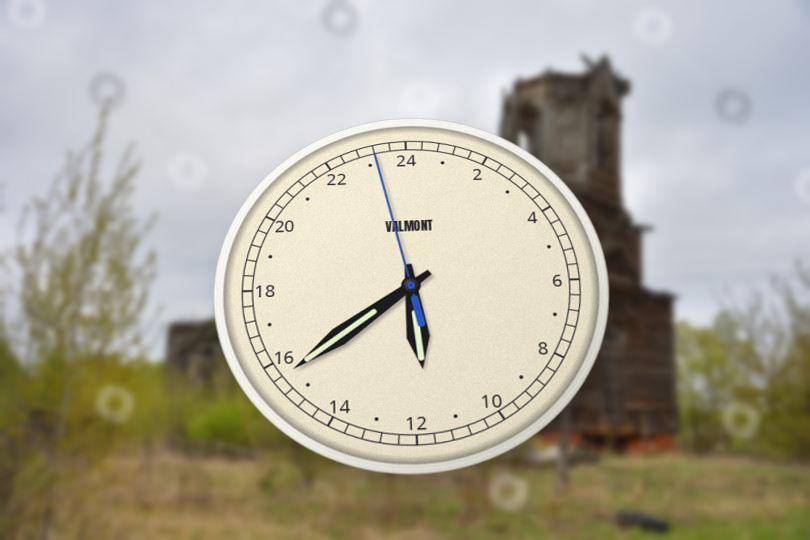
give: {"hour": 11, "minute": 38, "second": 58}
